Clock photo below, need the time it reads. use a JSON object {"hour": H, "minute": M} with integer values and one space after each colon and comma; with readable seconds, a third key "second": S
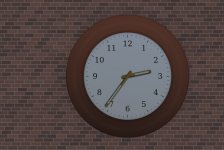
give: {"hour": 2, "minute": 36}
